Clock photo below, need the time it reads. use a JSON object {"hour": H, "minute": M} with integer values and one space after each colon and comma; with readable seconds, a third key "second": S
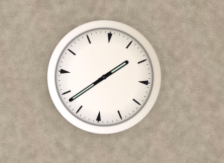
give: {"hour": 1, "minute": 38}
